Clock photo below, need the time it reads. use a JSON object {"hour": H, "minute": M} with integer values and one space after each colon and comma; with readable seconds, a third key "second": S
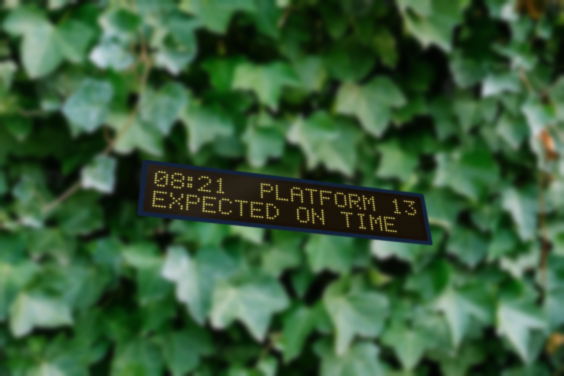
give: {"hour": 8, "minute": 21}
